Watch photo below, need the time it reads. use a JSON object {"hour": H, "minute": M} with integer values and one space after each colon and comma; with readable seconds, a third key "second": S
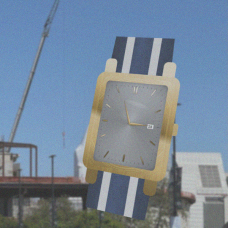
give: {"hour": 2, "minute": 56}
